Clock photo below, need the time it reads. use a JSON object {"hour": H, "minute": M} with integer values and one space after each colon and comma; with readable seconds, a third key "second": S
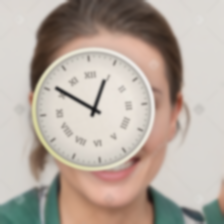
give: {"hour": 12, "minute": 51}
